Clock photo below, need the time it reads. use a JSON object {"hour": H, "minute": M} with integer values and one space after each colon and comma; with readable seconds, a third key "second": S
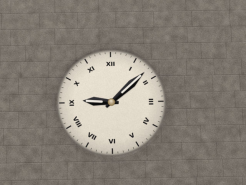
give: {"hour": 9, "minute": 8}
